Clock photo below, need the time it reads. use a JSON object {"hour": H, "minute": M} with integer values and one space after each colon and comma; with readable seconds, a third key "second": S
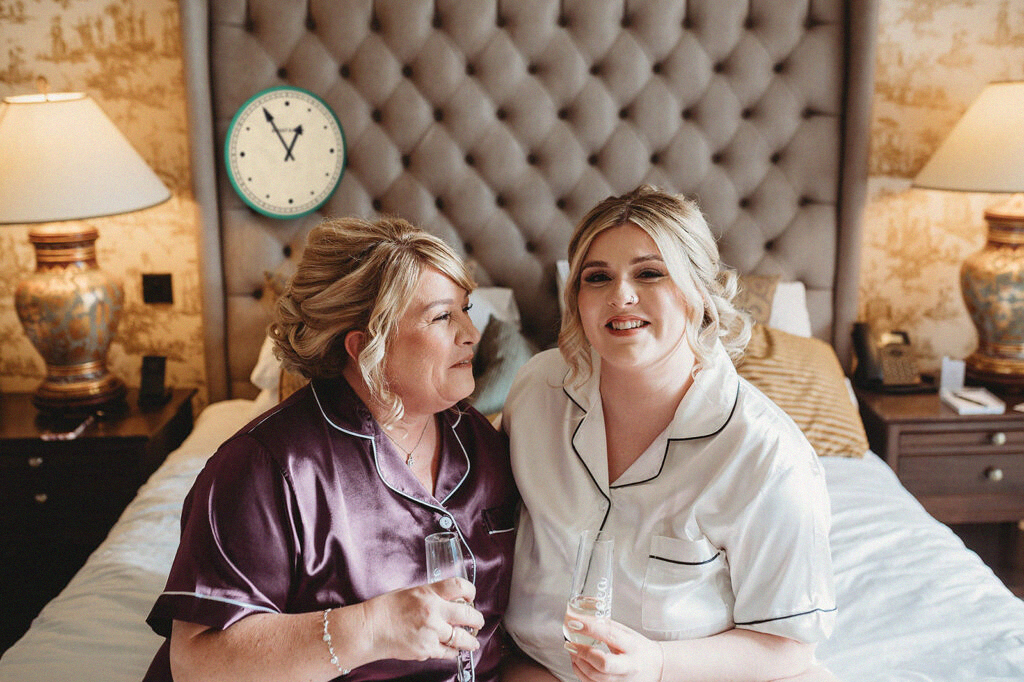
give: {"hour": 12, "minute": 55}
